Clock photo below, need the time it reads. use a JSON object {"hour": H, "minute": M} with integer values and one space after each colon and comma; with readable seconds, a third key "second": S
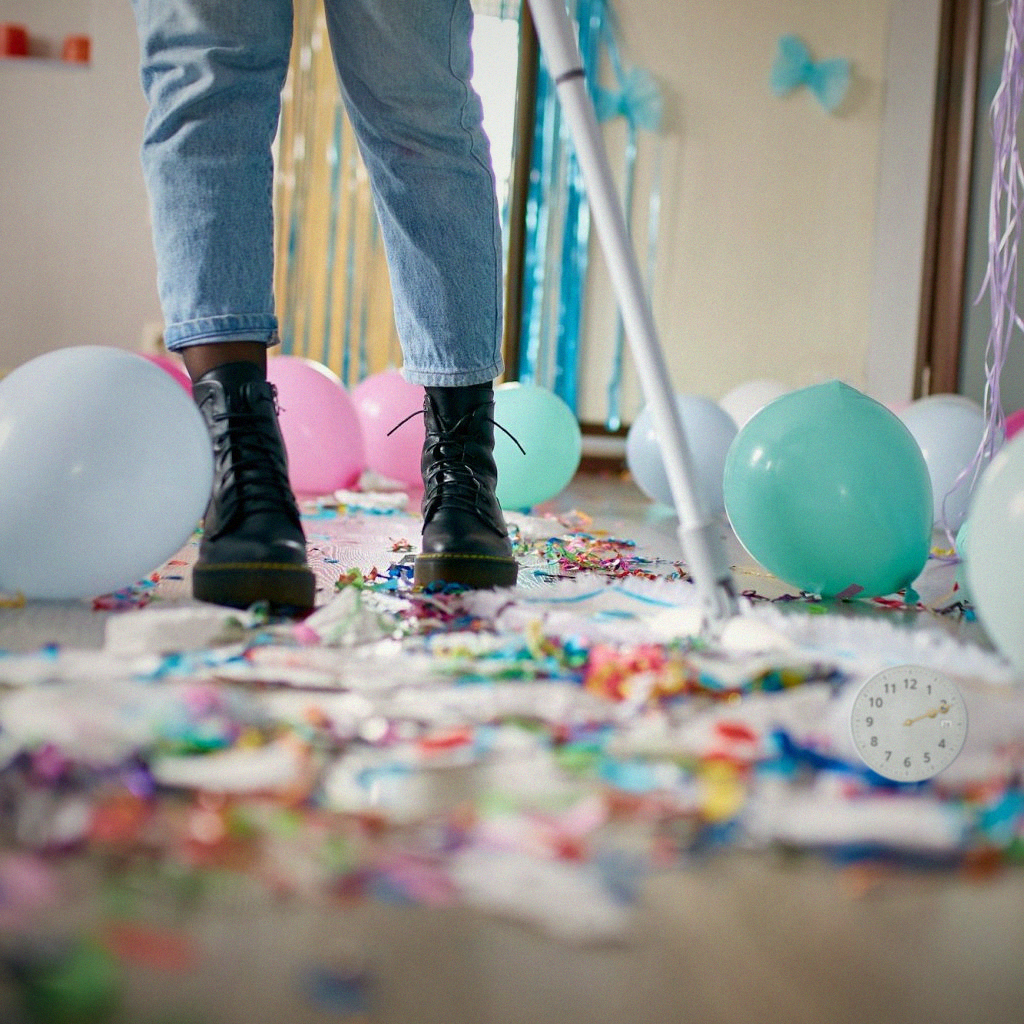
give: {"hour": 2, "minute": 11}
